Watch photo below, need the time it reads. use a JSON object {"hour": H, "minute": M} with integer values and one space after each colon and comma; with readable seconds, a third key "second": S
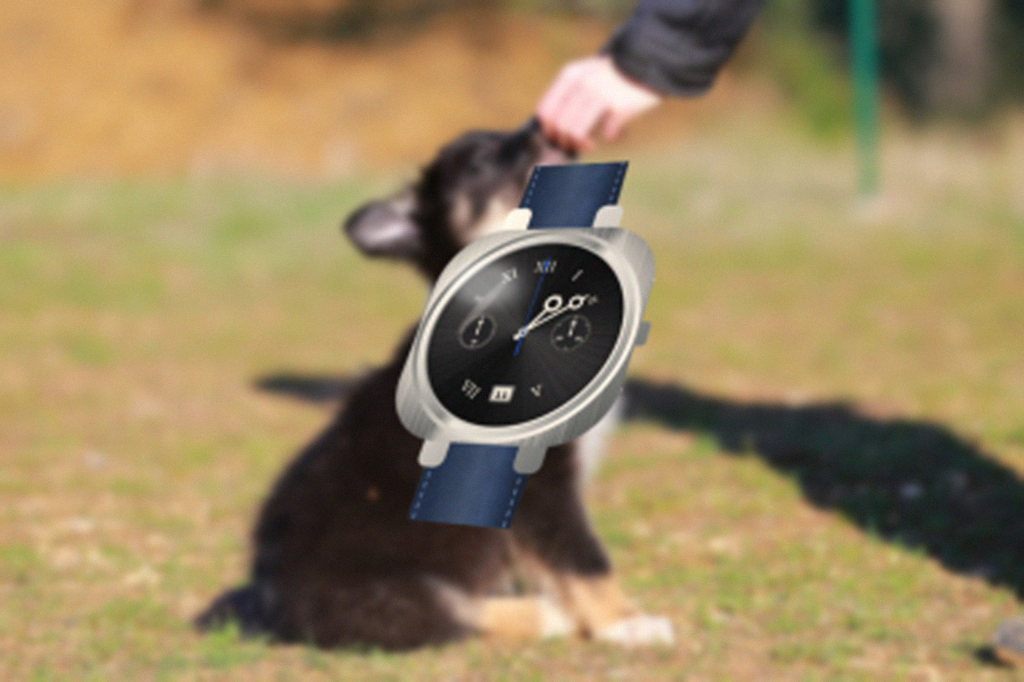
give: {"hour": 1, "minute": 9}
